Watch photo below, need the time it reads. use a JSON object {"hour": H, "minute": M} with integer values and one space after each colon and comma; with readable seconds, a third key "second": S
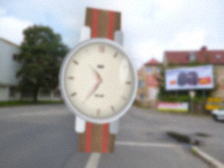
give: {"hour": 10, "minute": 36}
